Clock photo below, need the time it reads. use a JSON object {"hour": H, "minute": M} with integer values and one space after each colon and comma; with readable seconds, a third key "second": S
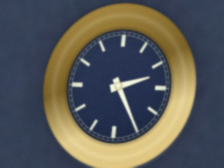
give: {"hour": 2, "minute": 25}
